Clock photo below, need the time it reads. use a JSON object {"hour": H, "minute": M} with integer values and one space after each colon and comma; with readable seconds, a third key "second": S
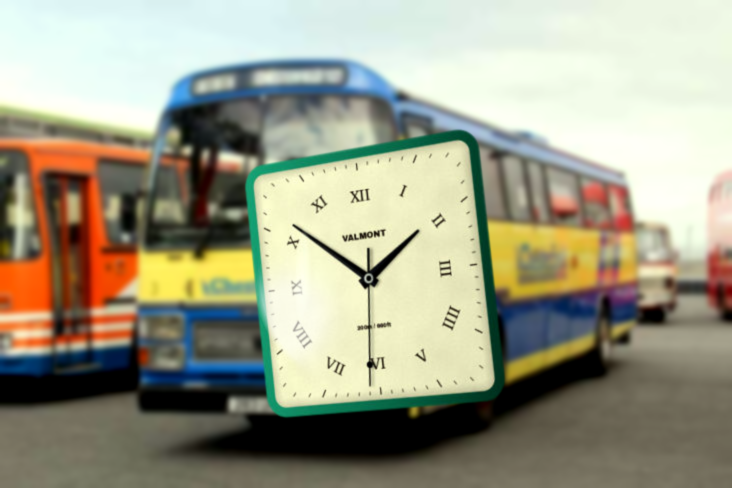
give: {"hour": 1, "minute": 51, "second": 31}
